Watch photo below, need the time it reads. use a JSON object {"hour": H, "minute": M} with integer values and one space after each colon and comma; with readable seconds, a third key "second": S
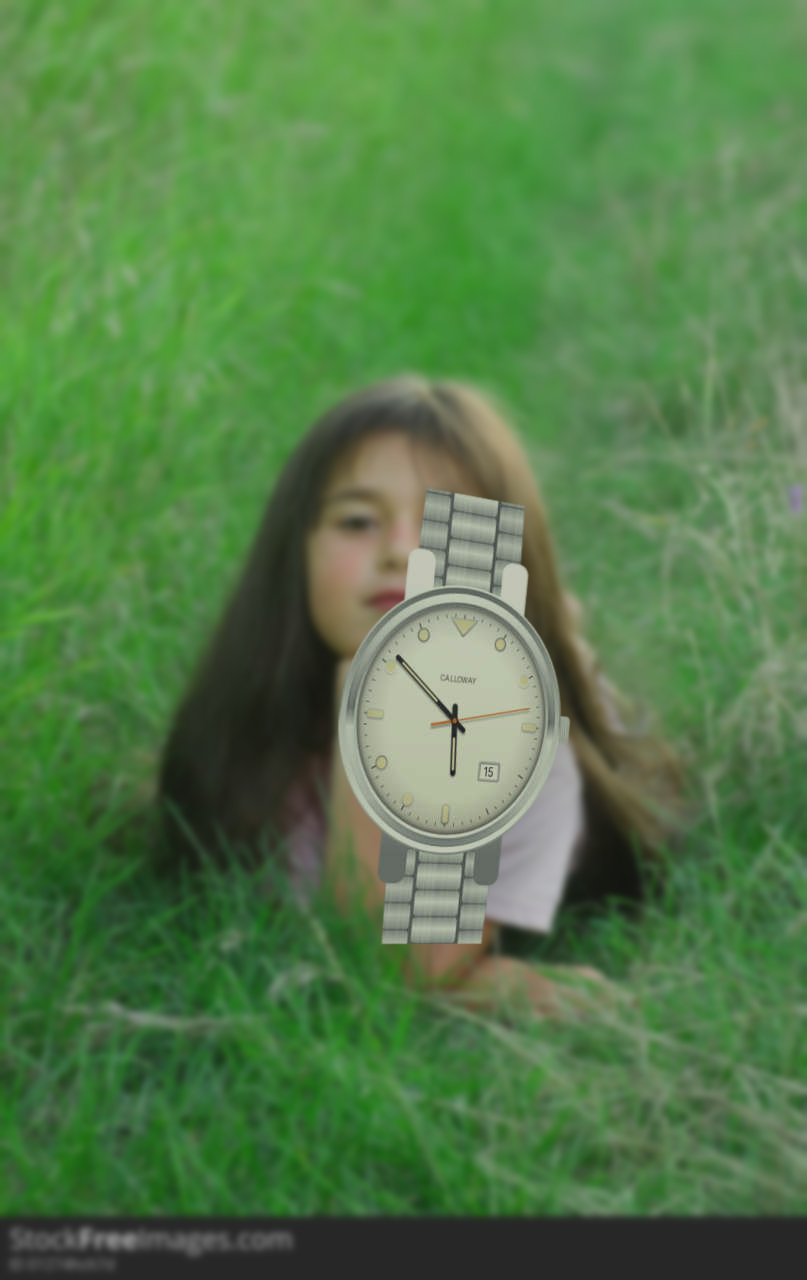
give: {"hour": 5, "minute": 51, "second": 13}
